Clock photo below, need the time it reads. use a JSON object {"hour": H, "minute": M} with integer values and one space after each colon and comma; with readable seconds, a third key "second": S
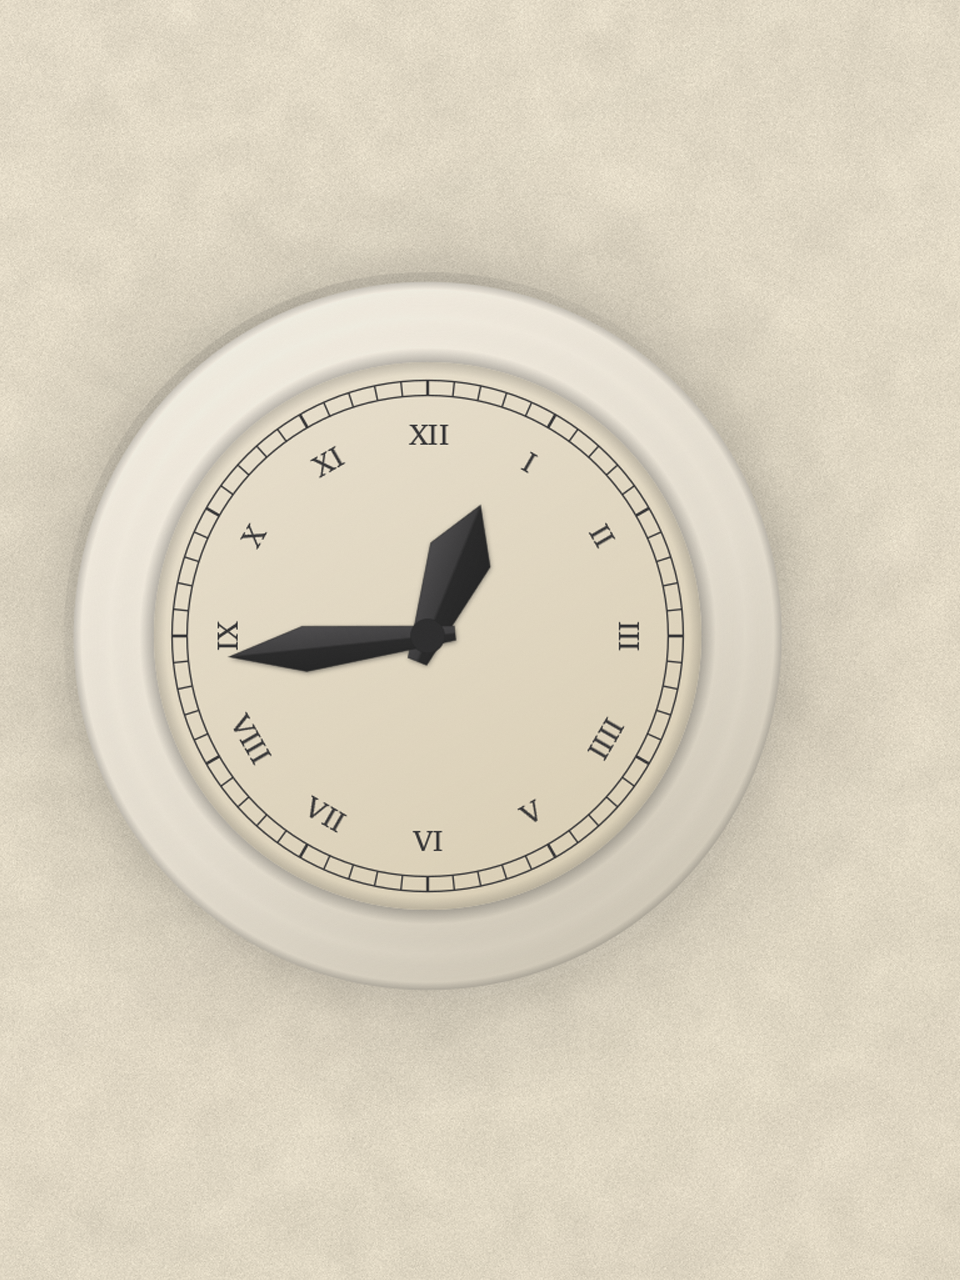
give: {"hour": 12, "minute": 44}
